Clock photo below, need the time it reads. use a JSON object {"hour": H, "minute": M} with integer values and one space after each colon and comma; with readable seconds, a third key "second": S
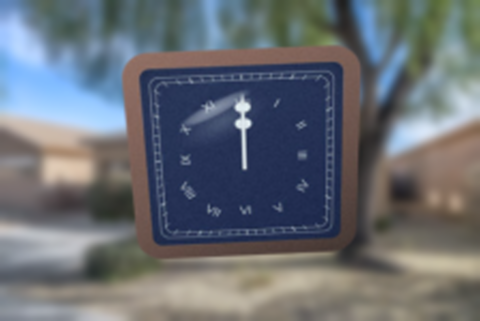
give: {"hour": 12, "minute": 0}
